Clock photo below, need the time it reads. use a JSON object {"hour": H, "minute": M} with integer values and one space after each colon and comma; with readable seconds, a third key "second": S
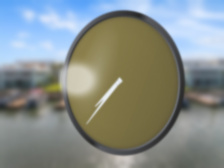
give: {"hour": 7, "minute": 37}
